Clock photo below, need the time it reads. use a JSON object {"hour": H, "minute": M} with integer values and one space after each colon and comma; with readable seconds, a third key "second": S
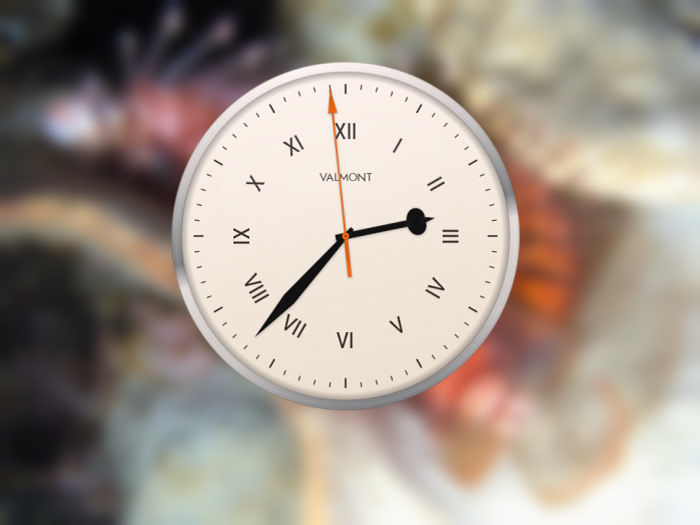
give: {"hour": 2, "minute": 36, "second": 59}
